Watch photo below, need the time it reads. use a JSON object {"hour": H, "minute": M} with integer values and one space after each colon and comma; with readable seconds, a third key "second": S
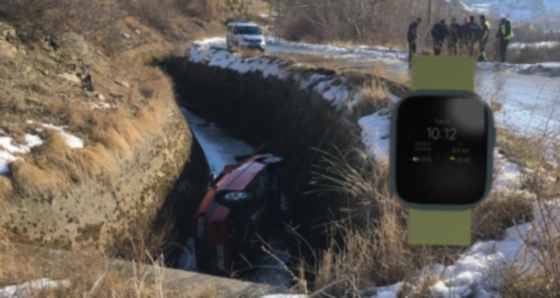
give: {"hour": 10, "minute": 12}
